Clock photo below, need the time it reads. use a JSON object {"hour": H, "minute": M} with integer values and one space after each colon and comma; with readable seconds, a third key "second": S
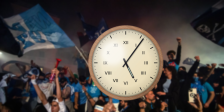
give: {"hour": 5, "minute": 6}
